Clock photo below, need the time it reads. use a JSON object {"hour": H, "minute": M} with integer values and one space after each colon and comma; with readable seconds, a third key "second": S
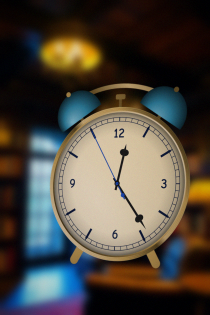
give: {"hour": 12, "minute": 23, "second": 55}
